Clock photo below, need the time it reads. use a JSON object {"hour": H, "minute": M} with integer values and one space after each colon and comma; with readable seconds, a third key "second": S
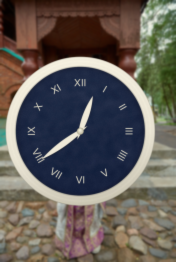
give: {"hour": 12, "minute": 39}
